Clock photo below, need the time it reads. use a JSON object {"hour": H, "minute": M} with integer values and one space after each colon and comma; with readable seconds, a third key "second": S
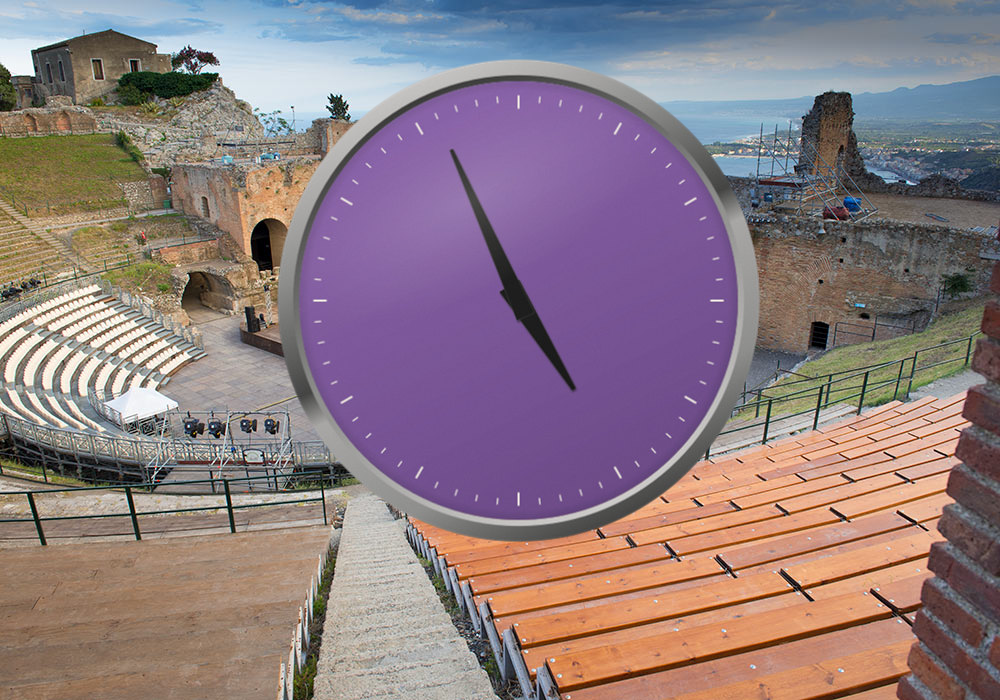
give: {"hour": 4, "minute": 56}
